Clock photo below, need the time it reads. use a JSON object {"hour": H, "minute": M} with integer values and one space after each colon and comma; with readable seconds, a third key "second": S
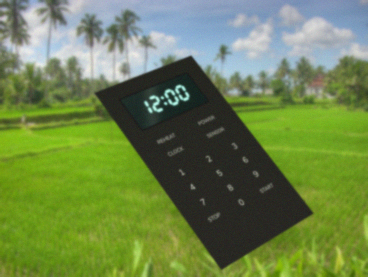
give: {"hour": 12, "minute": 0}
